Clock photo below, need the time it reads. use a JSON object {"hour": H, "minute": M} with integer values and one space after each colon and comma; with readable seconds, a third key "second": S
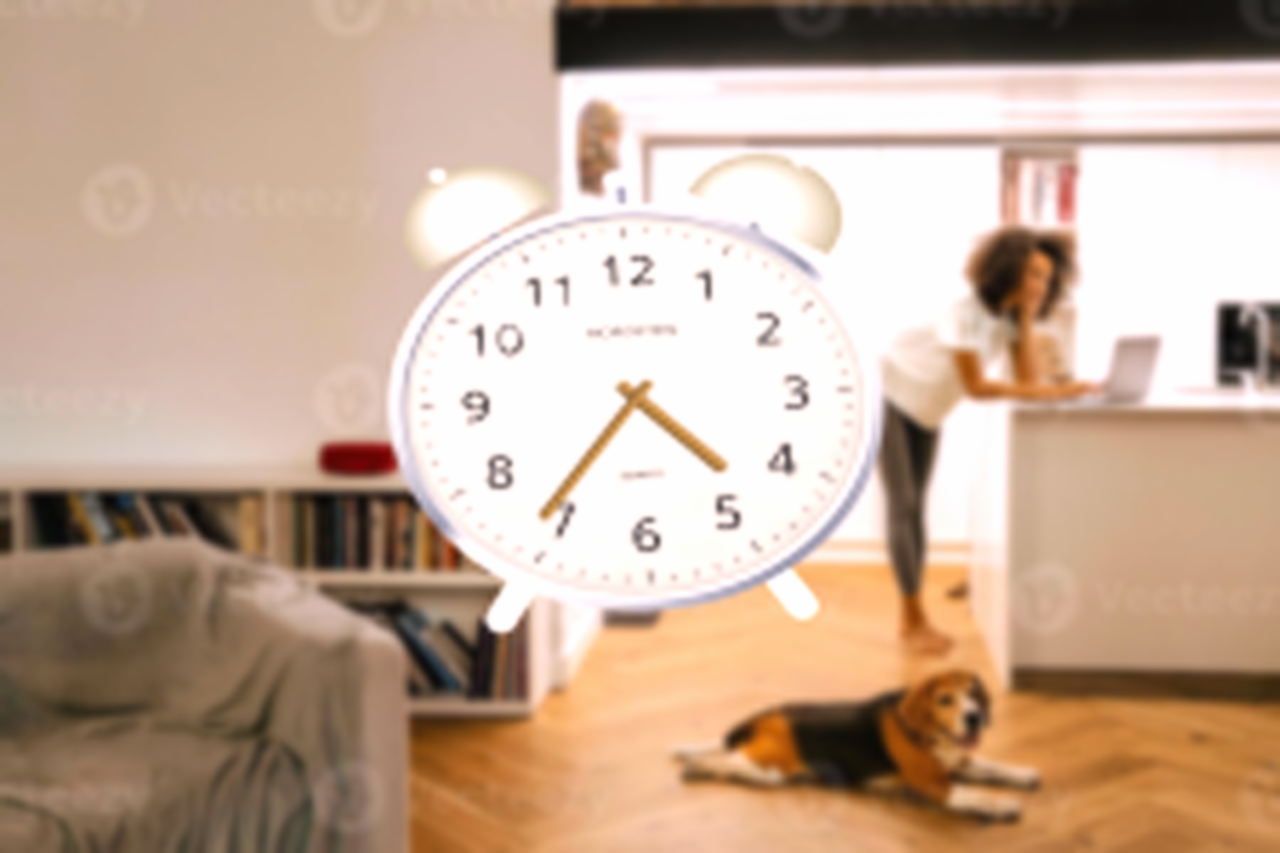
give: {"hour": 4, "minute": 36}
